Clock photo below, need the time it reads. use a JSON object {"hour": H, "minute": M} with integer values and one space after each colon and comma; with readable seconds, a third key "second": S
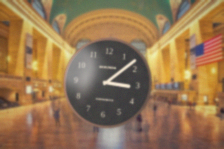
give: {"hour": 3, "minute": 8}
